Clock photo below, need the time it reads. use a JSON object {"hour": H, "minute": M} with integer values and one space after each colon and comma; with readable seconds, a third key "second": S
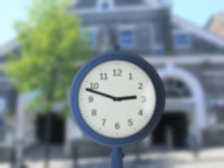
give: {"hour": 2, "minute": 48}
